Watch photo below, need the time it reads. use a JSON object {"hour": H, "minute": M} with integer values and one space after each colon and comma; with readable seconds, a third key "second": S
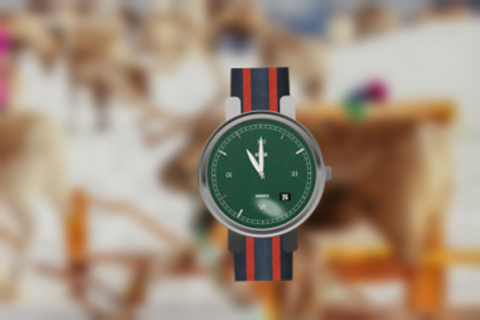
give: {"hour": 11, "minute": 0}
